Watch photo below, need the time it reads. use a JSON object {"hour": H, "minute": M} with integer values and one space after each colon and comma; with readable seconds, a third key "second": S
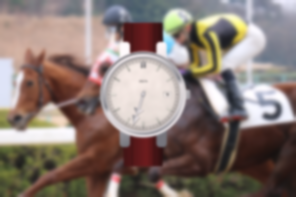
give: {"hour": 6, "minute": 33}
